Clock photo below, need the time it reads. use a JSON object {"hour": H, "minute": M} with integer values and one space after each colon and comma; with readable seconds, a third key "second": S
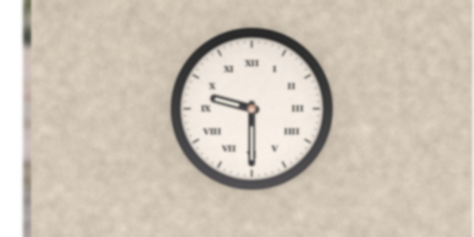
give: {"hour": 9, "minute": 30}
